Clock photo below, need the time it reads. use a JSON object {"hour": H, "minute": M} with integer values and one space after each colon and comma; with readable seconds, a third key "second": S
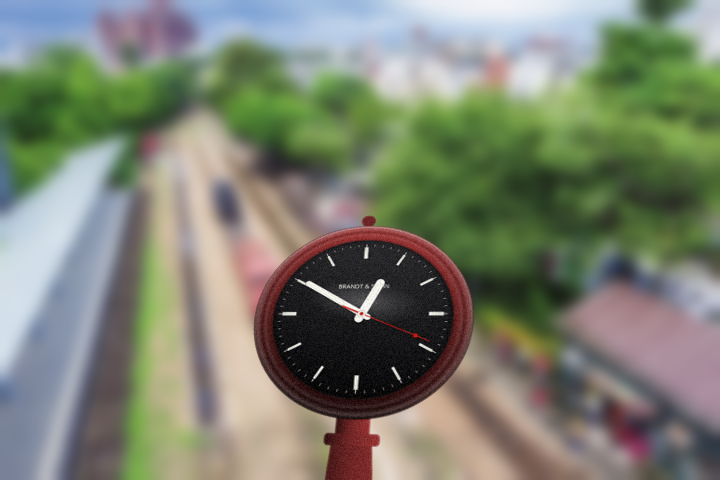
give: {"hour": 12, "minute": 50, "second": 19}
